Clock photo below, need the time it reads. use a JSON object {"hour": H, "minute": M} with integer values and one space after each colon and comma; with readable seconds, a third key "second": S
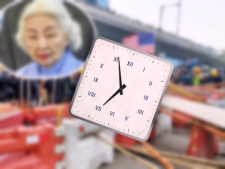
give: {"hour": 6, "minute": 56}
